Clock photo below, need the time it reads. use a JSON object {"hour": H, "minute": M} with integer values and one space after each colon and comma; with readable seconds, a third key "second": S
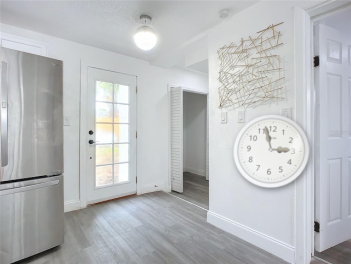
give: {"hour": 2, "minute": 57}
